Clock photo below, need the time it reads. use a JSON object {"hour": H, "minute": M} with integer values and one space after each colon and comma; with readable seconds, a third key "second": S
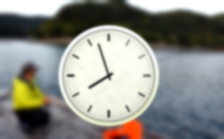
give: {"hour": 7, "minute": 57}
